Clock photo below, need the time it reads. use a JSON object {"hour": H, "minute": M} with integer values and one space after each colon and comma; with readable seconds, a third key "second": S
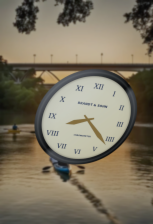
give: {"hour": 8, "minute": 22}
